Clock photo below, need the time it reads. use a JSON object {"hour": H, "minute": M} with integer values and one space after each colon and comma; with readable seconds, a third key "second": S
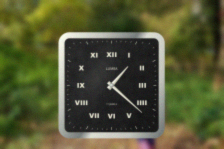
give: {"hour": 1, "minute": 22}
